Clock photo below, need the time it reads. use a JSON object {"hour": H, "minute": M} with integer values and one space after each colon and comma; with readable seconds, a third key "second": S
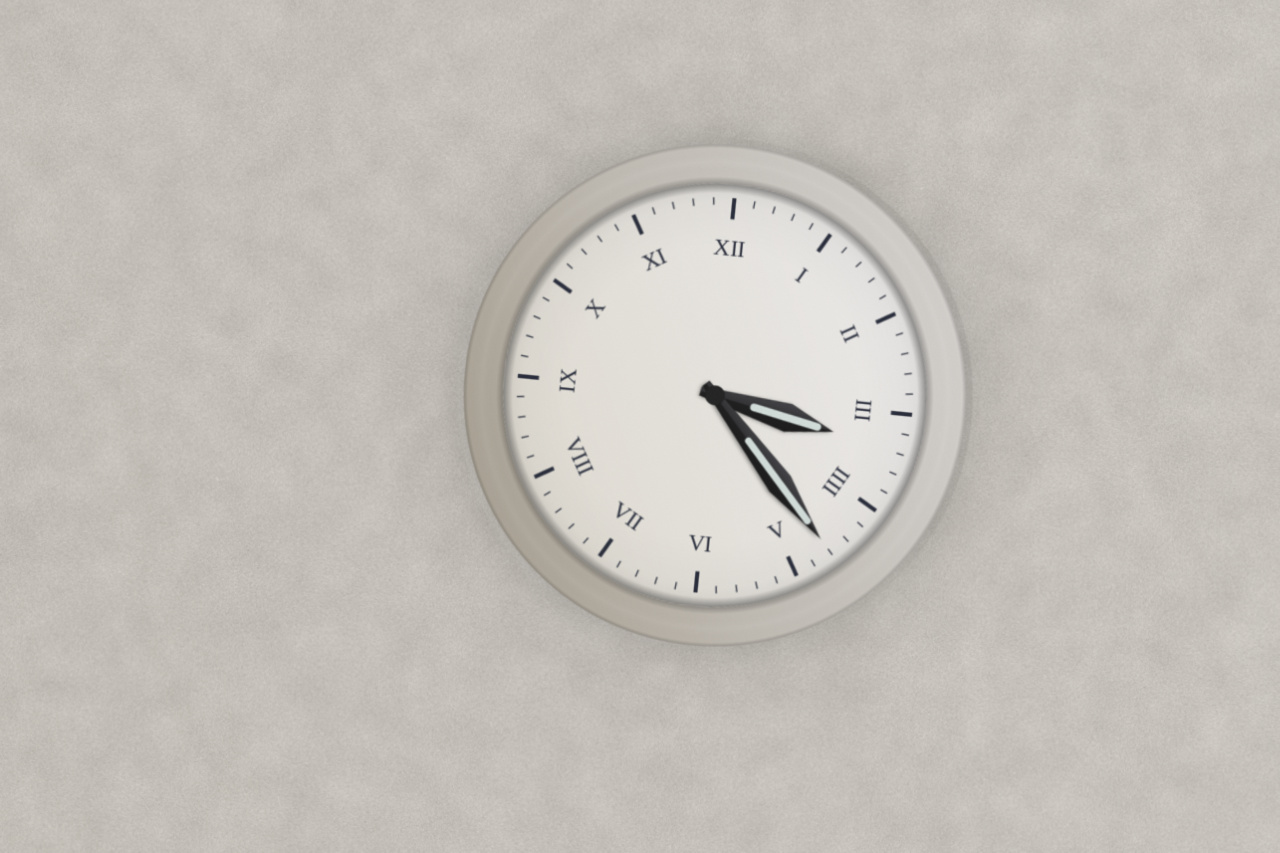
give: {"hour": 3, "minute": 23}
